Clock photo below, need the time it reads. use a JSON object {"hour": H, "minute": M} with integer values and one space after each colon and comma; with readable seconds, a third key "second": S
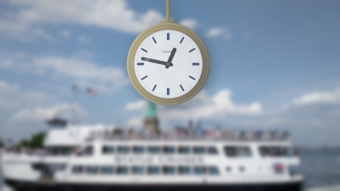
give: {"hour": 12, "minute": 47}
